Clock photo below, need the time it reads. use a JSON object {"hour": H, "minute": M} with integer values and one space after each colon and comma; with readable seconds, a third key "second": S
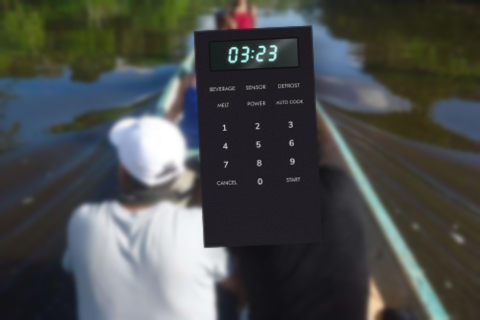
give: {"hour": 3, "minute": 23}
